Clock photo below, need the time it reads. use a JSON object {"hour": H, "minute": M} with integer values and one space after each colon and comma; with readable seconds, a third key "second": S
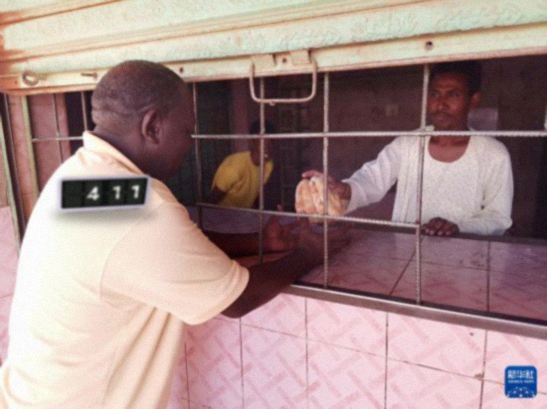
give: {"hour": 4, "minute": 11}
